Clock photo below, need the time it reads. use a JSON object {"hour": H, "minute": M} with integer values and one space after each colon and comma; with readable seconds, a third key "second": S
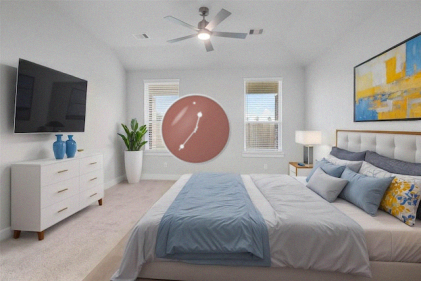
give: {"hour": 12, "minute": 37}
